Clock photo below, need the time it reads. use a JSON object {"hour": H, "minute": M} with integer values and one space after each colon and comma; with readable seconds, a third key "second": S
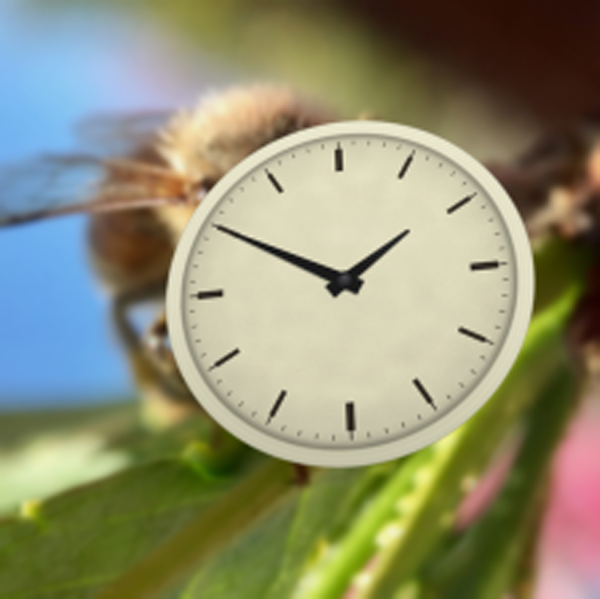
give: {"hour": 1, "minute": 50}
